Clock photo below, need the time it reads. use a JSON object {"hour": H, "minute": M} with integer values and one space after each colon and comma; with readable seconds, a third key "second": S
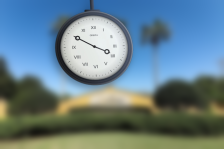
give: {"hour": 3, "minute": 50}
